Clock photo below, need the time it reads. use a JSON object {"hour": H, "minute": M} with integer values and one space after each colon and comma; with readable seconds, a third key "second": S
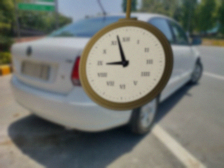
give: {"hour": 8, "minute": 57}
